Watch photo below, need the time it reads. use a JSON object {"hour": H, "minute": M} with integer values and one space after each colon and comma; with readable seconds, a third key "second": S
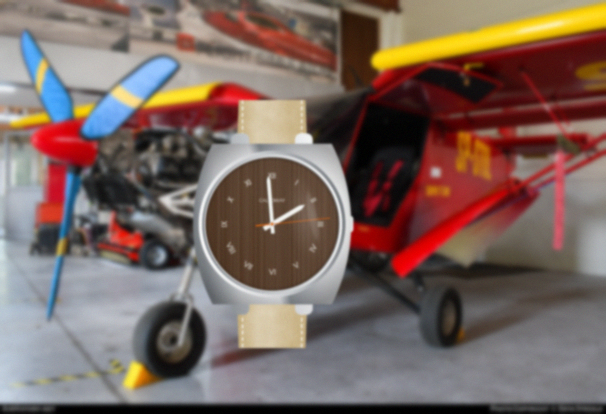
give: {"hour": 1, "minute": 59, "second": 14}
